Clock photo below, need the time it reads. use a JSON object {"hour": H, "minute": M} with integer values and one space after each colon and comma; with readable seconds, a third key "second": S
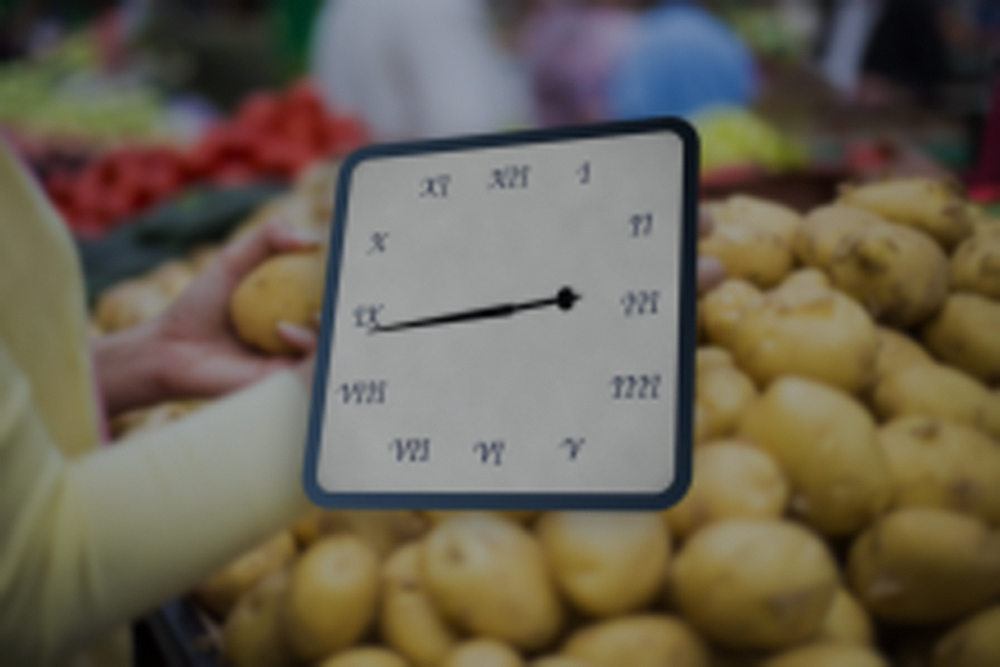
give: {"hour": 2, "minute": 44}
